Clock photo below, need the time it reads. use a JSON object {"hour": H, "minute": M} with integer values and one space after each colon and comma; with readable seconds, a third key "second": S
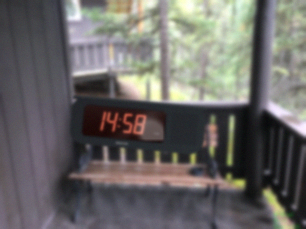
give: {"hour": 14, "minute": 58}
